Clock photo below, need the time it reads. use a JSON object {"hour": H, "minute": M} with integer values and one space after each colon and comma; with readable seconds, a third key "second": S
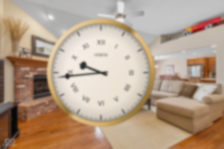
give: {"hour": 9, "minute": 44}
